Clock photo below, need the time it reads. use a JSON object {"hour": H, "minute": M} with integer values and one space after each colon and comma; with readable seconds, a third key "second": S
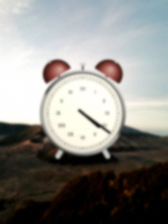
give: {"hour": 4, "minute": 21}
